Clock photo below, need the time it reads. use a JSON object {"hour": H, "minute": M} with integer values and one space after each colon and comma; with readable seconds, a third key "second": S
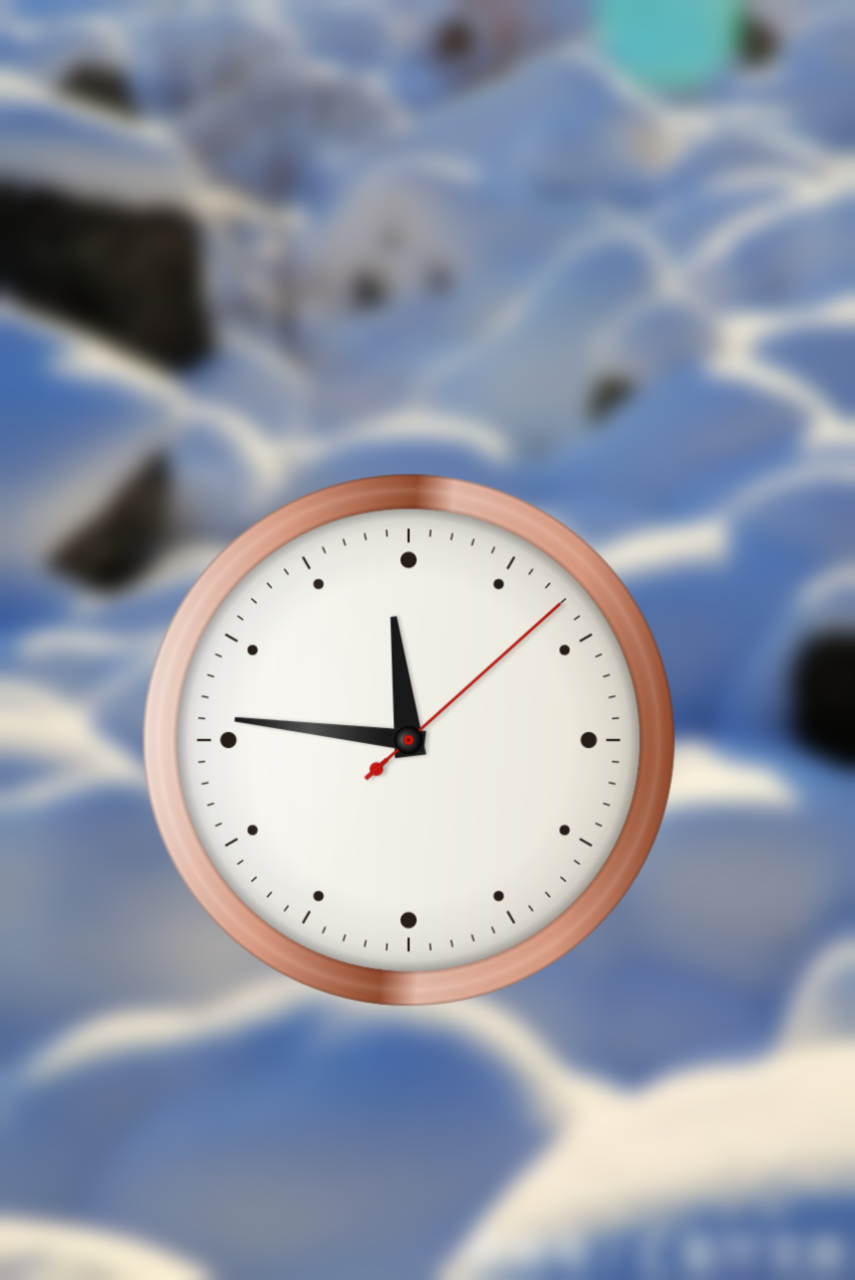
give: {"hour": 11, "minute": 46, "second": 8}
